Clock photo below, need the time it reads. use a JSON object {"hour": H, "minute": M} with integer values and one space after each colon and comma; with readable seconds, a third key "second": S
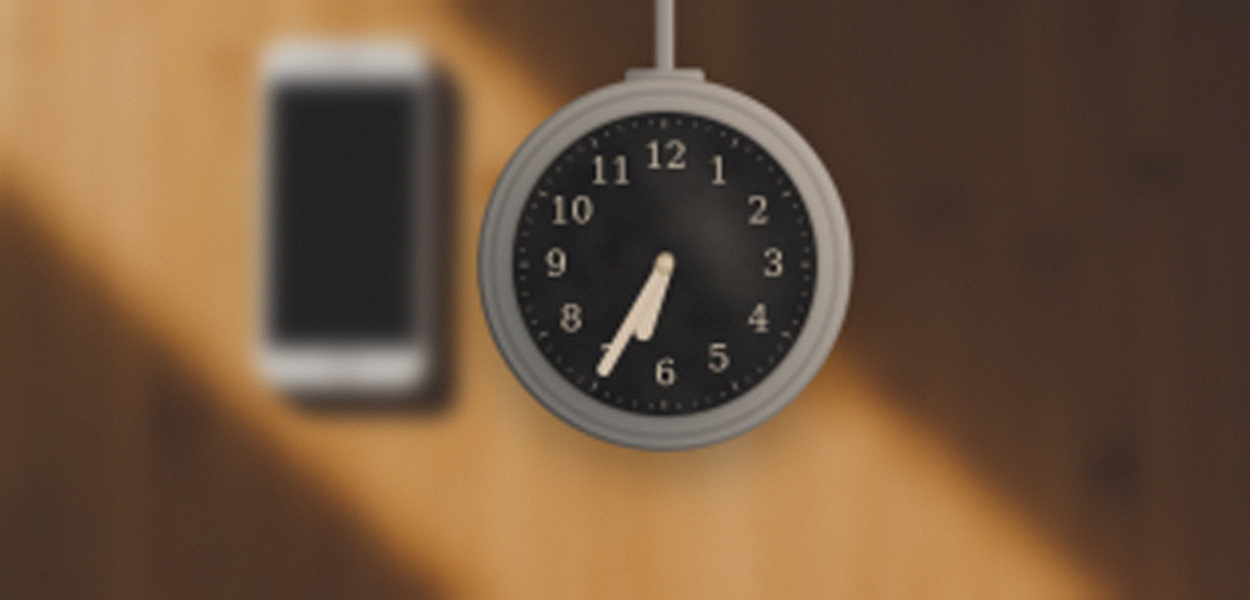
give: {"hour": 6, "minute": 35}
